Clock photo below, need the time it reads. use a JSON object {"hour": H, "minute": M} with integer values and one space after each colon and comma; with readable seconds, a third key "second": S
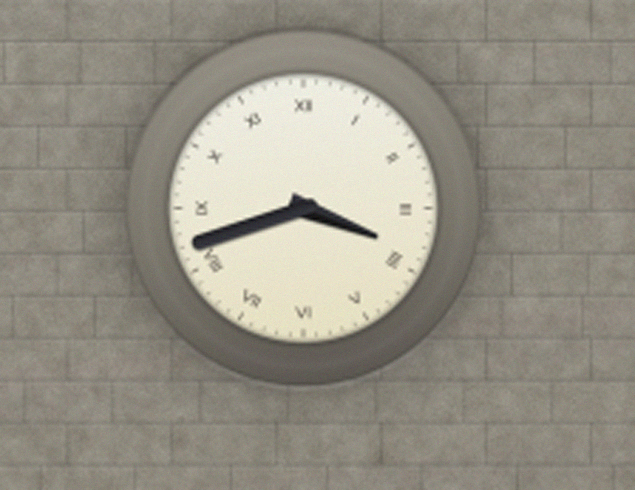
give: {"hour": 3, "minute": 42}
